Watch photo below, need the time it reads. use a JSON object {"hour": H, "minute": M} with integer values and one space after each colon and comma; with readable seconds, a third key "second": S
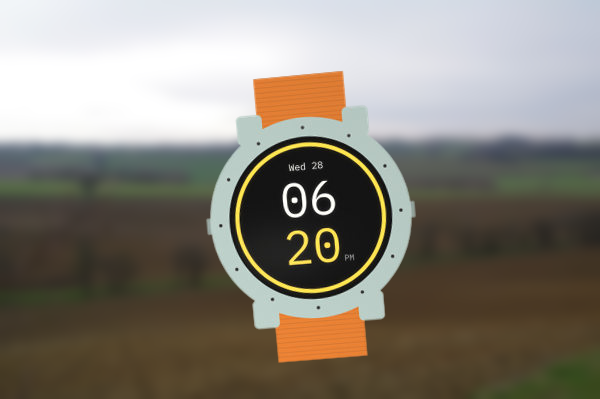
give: {"hour": 6, "minute": 20}
